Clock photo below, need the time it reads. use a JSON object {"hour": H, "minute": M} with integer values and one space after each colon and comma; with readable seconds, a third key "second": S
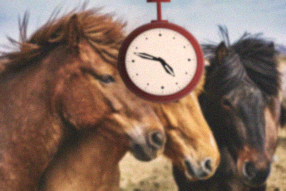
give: {"hour": 4, "minute": 48}
